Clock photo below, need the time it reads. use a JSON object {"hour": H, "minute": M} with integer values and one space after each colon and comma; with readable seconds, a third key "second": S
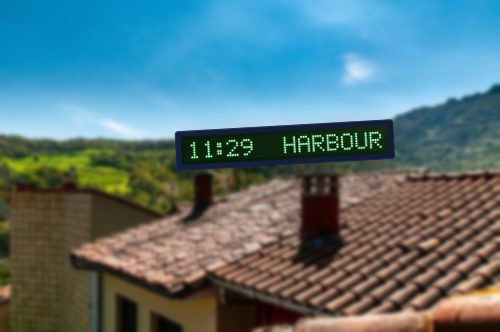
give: {"hour": 11, "minute": 29}
